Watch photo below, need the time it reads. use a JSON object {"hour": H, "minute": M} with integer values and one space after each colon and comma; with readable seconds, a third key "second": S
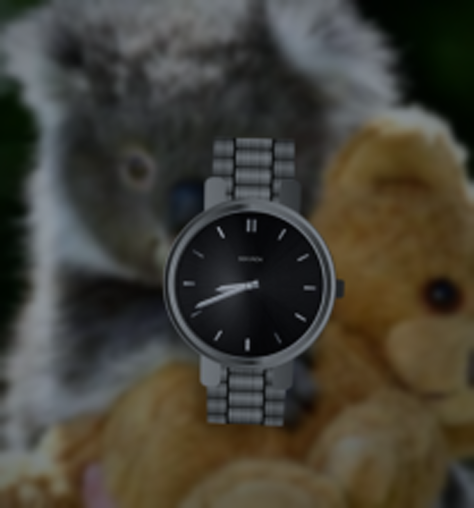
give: {"hour": 8, "minute": 41}
